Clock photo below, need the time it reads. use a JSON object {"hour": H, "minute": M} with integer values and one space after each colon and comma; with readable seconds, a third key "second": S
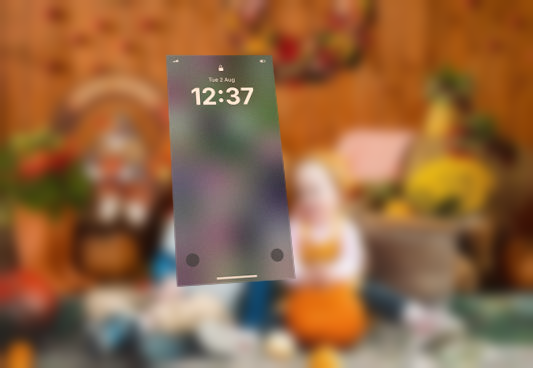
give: {"hour": 12, "minute": 37}
